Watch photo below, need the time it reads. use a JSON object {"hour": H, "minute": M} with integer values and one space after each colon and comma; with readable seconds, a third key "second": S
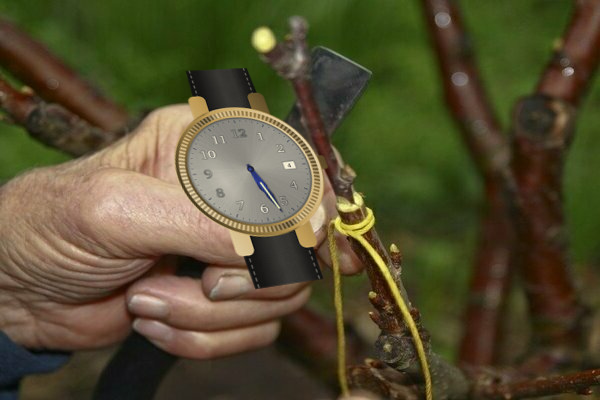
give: {"hour": 5, "minute": 27}
